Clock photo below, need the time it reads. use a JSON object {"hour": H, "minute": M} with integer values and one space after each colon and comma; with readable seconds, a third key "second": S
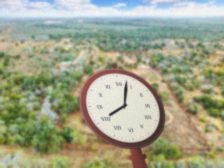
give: {"hour": 8, "minute": 3}
